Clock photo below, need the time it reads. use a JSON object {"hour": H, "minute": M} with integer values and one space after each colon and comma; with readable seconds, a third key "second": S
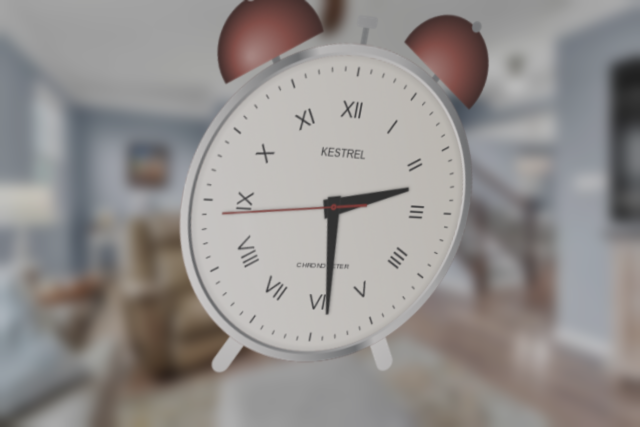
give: {"hour": 2, "minute": 28, "second": 44}
